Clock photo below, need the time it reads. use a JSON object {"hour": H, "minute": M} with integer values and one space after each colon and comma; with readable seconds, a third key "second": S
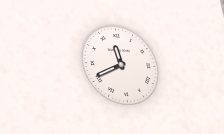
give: {"hour": 11, "minute": 41}
